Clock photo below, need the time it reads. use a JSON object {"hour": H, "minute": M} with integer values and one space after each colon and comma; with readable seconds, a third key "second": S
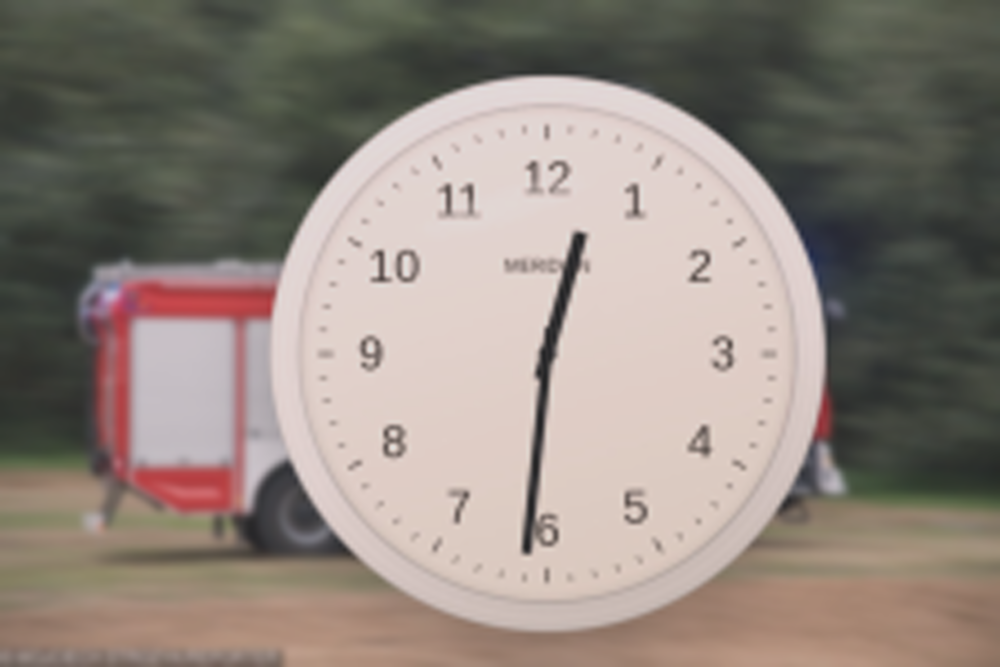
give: {"hour": 12, "minute": 31}
